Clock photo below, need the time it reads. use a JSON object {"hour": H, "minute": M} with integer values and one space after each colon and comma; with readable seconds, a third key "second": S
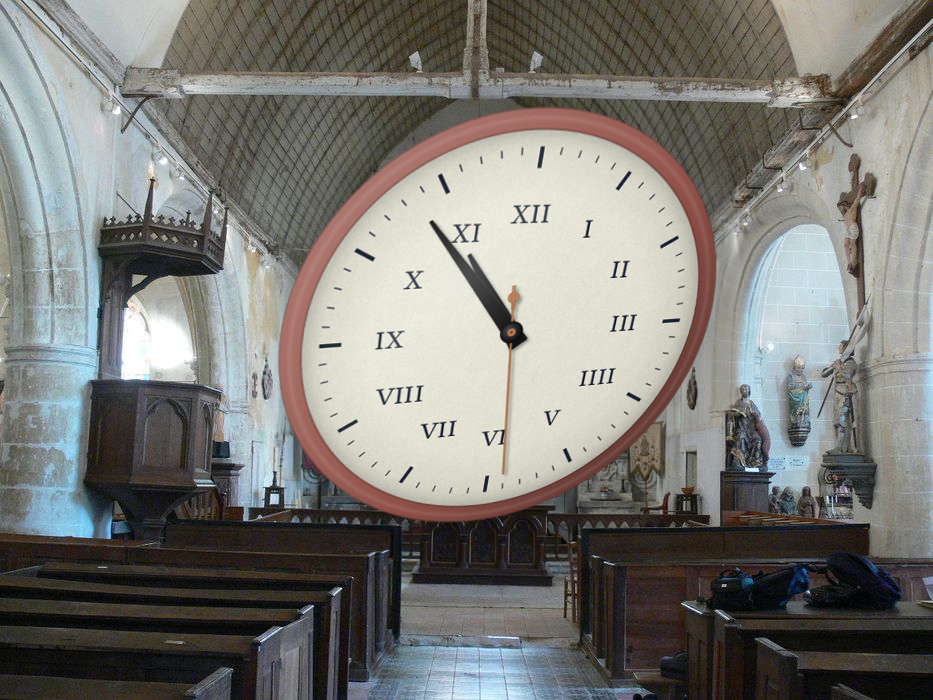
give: {"hour": 10, "minute": 53, "second": 29}
